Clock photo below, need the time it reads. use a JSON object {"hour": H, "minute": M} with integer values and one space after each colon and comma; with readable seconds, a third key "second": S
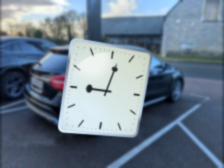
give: {"hour": 9, "minute": 2}
